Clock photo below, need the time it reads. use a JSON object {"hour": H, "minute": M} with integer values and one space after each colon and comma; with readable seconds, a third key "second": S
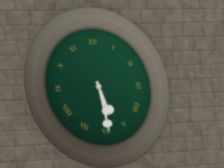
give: {"hour": 5, "minute": 29}
